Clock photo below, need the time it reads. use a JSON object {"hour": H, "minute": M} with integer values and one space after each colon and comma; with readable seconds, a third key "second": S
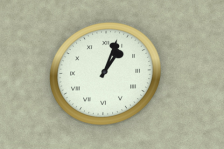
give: {"hour": 1, "minute": 3}
